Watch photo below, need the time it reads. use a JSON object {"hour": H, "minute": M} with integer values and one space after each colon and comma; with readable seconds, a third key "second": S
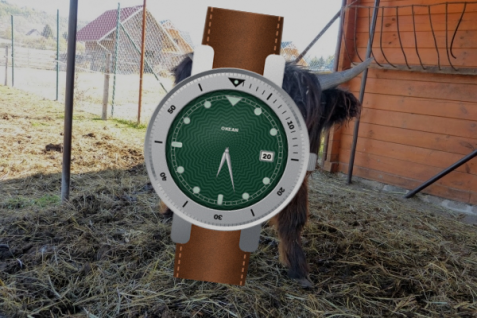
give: {"hour": 6, "minute": 27}
